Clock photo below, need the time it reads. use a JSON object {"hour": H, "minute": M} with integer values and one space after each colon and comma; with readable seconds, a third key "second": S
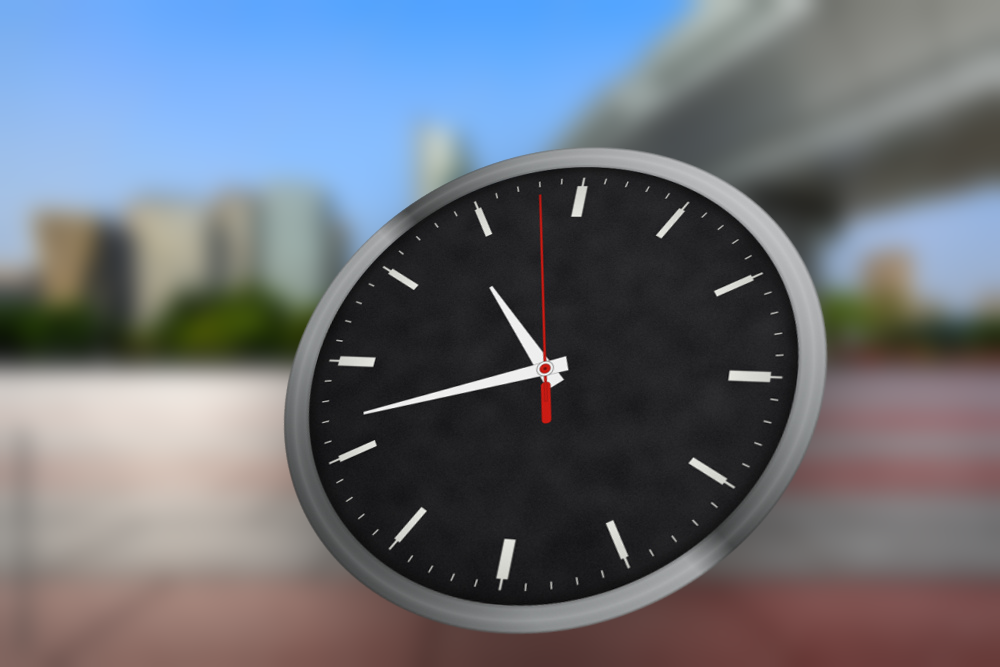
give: {"hour": 10, "minute": 41, "second": 58}
